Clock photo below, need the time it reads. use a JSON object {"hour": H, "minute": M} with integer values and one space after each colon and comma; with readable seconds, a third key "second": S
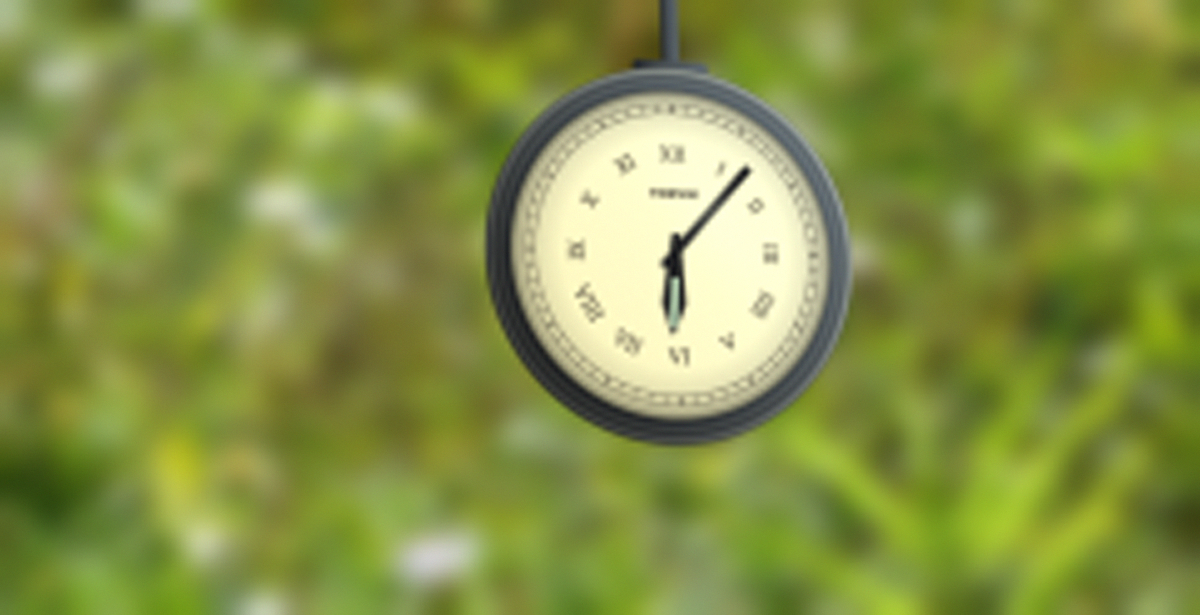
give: {"hour": 6, "minute": 7}
